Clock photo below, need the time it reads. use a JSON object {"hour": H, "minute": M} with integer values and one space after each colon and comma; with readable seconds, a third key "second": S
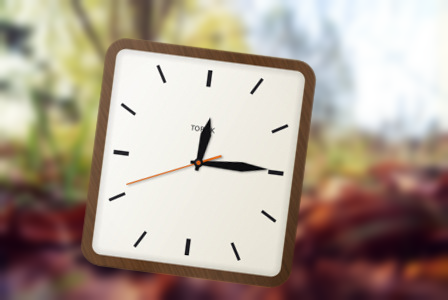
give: {"hour": 12, "minute": 14, "second": 41}
